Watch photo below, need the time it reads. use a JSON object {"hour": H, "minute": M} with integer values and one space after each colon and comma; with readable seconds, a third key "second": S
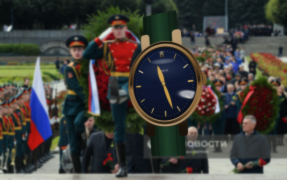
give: {"hour": 11, "minute": 27}
